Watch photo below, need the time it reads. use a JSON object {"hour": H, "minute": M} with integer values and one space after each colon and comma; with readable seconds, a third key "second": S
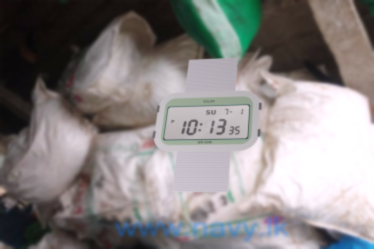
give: {"hour": 10, "minute": 13}
